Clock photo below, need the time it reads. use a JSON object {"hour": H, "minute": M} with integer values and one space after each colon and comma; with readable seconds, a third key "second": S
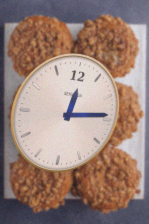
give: {"hour": 12, "minute": 14}
